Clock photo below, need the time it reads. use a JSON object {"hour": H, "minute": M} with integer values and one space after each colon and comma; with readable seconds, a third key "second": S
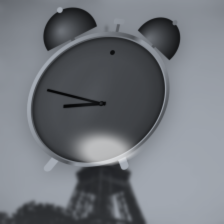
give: {"hour": 8, "minute": 47}
